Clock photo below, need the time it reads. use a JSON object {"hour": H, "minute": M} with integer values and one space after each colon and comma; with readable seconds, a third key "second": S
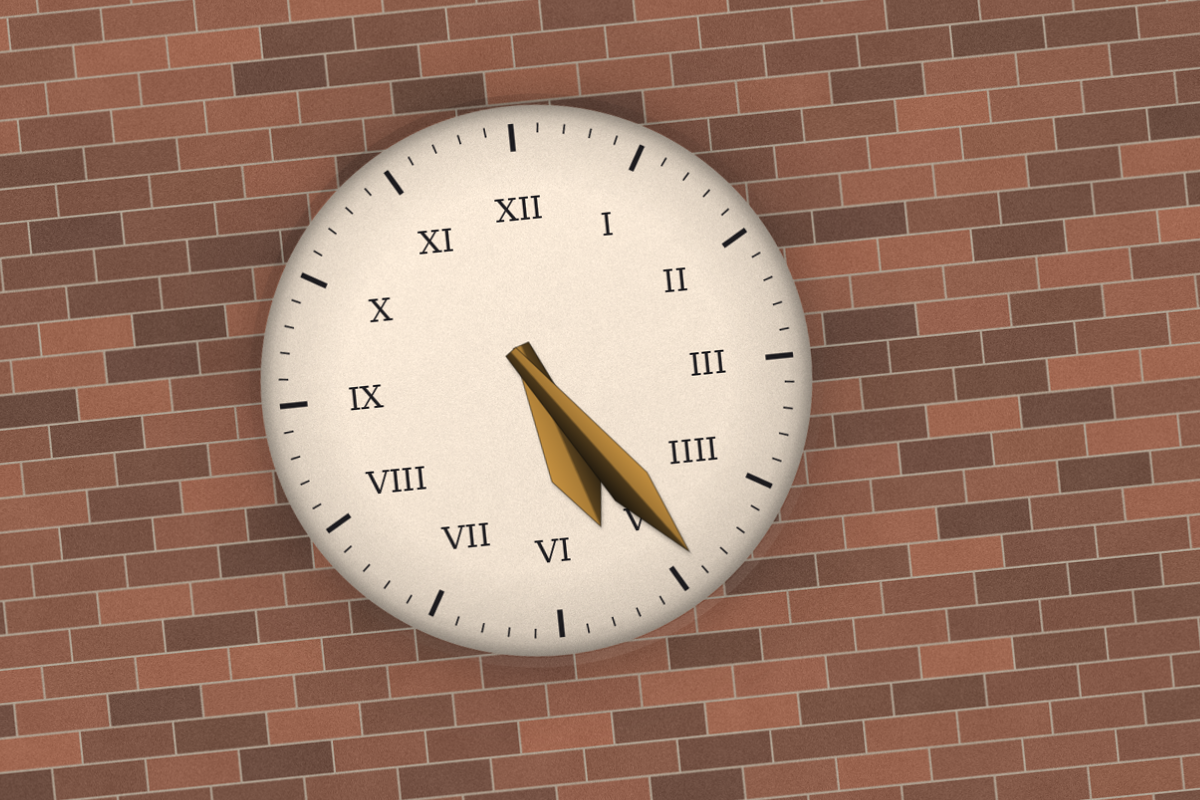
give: {"hour": 5, "minute": 24}
